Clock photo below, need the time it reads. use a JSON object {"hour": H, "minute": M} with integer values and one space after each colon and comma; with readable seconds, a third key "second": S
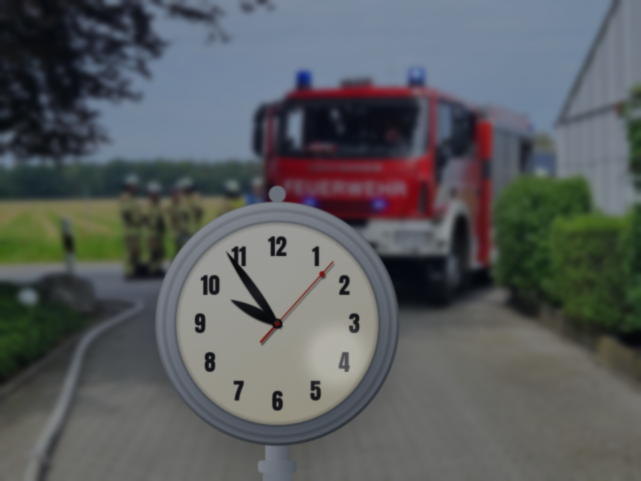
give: {"hour": 9, "minute": 54, "second": 7}
